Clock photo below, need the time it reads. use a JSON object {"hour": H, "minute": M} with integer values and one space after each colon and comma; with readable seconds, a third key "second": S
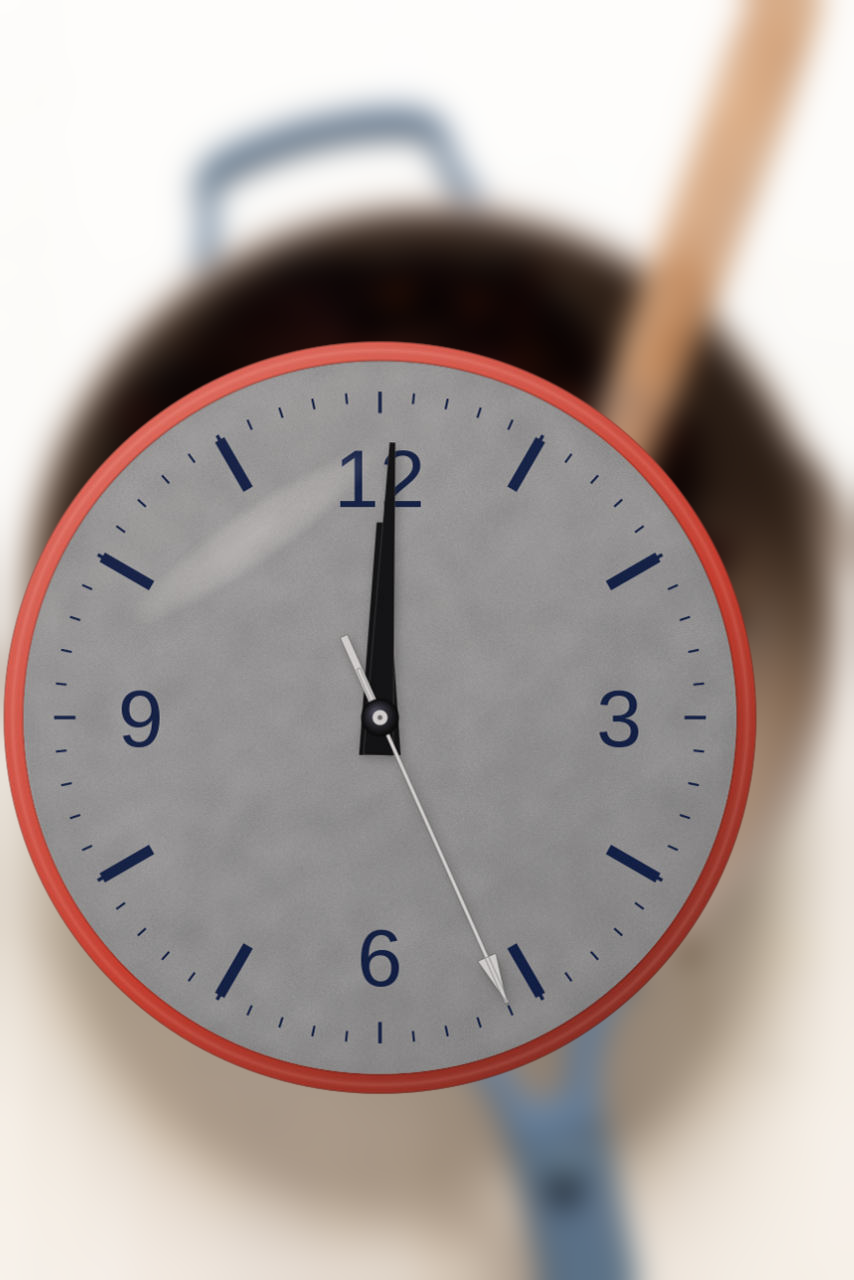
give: {"hour": 12, "minute": 0, "second": 26}
